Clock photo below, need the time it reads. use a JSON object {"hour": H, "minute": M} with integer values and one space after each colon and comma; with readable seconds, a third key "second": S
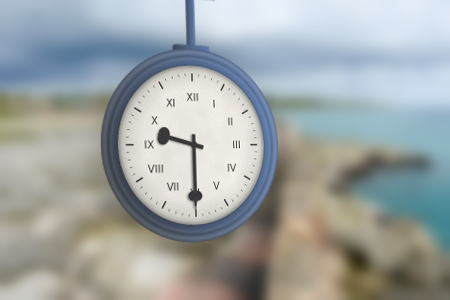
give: {"hour": 9, "minute": 30}
